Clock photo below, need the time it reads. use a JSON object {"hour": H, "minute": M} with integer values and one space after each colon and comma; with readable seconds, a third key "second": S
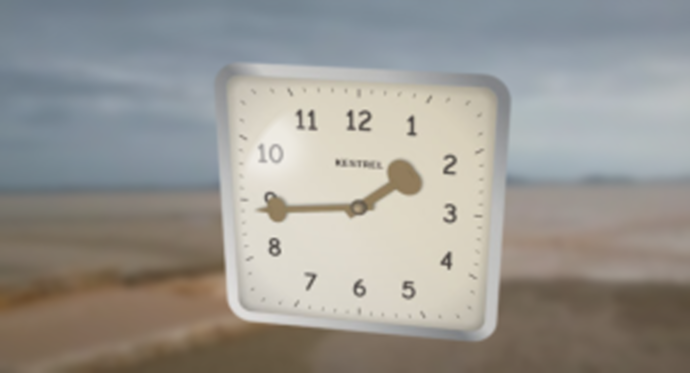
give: {"hour": 1, "minute": 44}
